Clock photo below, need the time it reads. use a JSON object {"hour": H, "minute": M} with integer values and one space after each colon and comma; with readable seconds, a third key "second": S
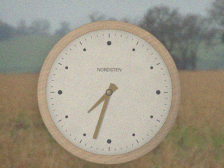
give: {"hour": 7, "minute": 33}
